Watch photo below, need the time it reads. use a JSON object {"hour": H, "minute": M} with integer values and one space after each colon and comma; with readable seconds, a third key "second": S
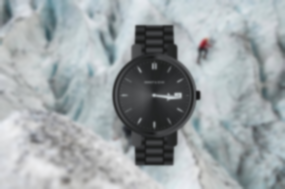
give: {"hour": 3, "minute": 16}
